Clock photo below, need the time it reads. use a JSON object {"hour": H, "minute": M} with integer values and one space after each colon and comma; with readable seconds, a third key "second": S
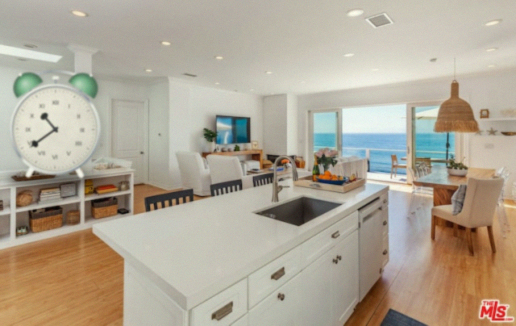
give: {"hour": 10, "minute": 39}
